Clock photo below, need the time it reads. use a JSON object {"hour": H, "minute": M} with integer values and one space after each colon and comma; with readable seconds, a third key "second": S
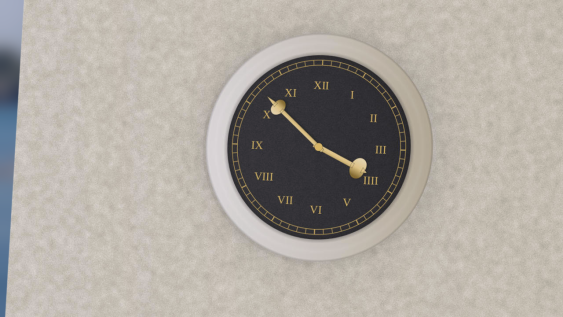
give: {"hour": 3, "minute": 52}
